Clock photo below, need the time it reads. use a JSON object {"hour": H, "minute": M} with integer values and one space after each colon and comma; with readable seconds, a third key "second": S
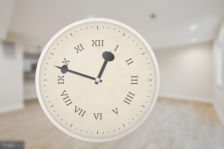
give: {"hour": 12, "minute": 48}
